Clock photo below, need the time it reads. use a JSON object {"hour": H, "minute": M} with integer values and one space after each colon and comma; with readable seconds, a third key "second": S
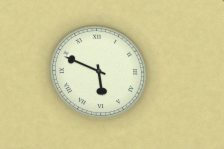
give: {"hour": 5, "minute": 49}
